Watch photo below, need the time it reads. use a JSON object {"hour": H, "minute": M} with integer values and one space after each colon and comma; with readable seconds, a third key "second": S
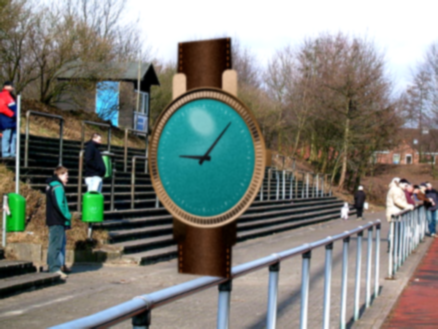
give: {"hour": 9, "minute": 7}
